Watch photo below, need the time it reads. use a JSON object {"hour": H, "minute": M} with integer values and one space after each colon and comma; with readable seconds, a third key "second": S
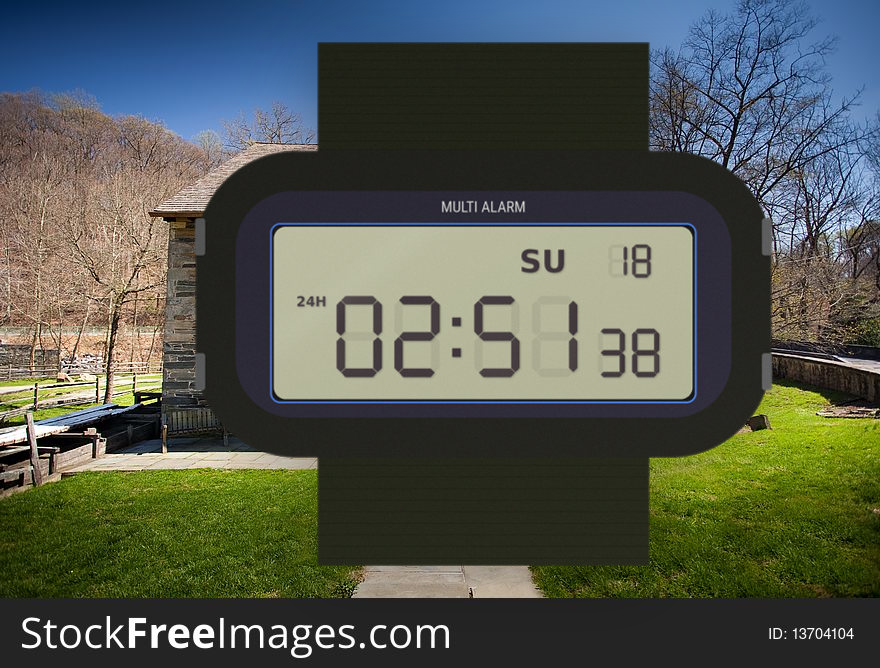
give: {"hour": 2, "minute": 51, "second": 38}
